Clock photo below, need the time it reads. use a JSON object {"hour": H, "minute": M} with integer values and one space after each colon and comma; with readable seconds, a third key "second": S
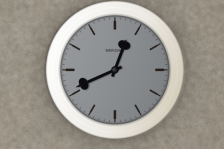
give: {"hour": 12, "minute": 41}
